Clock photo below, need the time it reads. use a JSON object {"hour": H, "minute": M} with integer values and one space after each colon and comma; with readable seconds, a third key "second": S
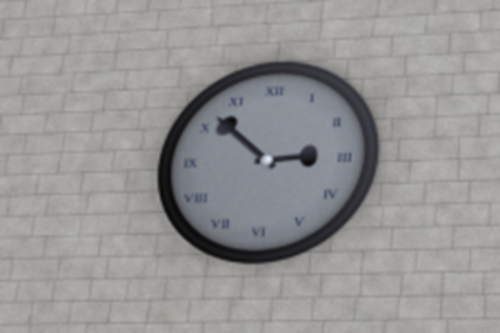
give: {"hour": 2, "minute": 52}
